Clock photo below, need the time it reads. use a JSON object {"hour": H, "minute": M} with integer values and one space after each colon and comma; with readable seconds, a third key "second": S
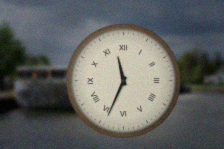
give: {"hour": 11, "minute": 34}
